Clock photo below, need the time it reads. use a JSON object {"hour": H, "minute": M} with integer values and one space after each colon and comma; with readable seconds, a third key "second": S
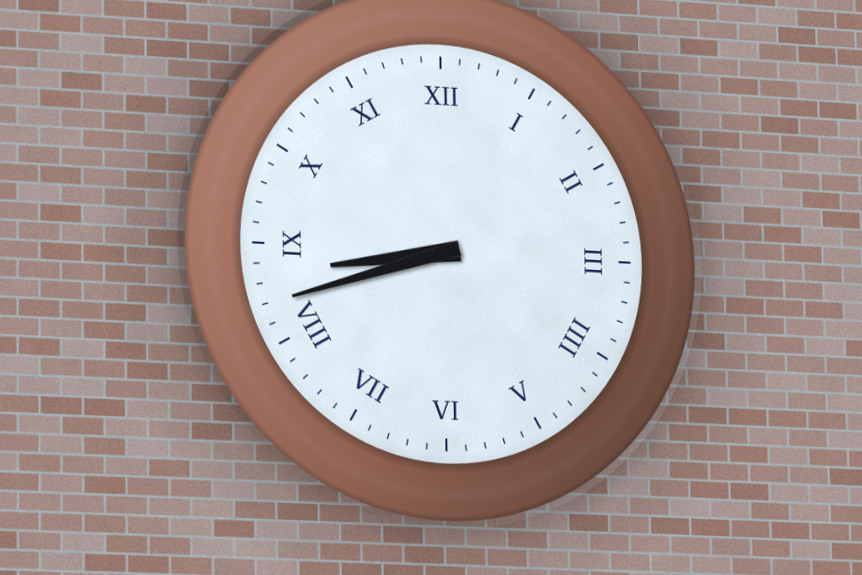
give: {"hour": 8, "minute": 42}
